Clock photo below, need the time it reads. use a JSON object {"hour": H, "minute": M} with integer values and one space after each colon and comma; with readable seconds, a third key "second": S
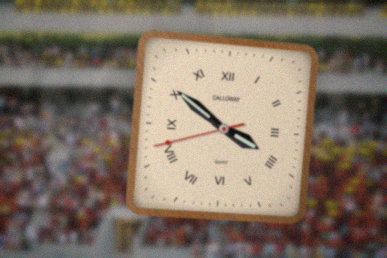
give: {"hour": 3, "minute": 50, "second": 42}
